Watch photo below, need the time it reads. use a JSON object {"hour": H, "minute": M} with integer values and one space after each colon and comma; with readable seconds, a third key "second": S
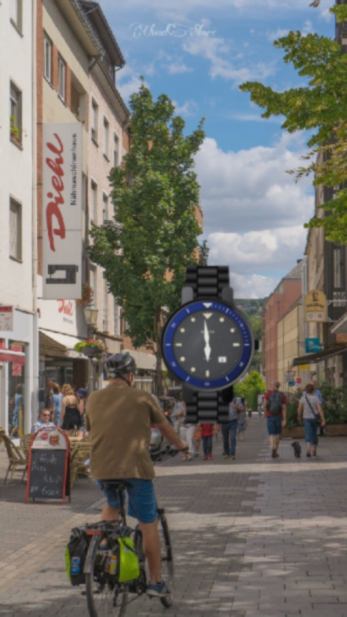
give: {"hour": 5, "minute": 59}
